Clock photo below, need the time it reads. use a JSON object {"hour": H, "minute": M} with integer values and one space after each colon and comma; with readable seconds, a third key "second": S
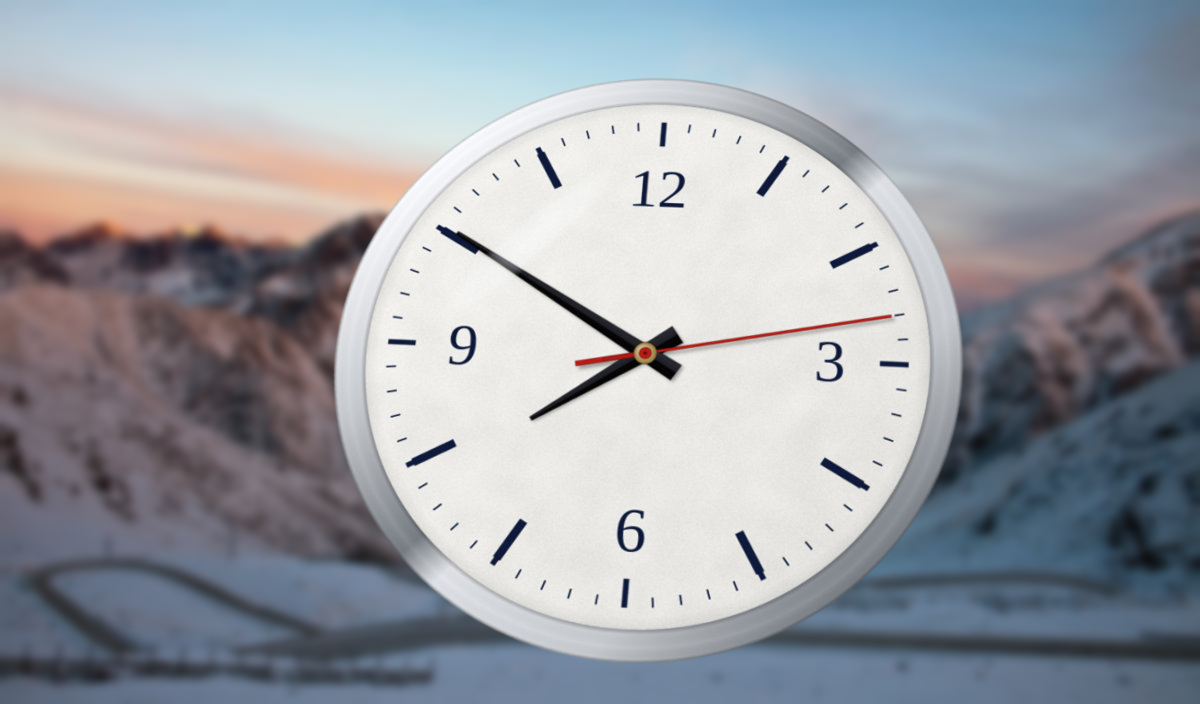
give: {"hour": 7, "minute": 50, "second": 13}
